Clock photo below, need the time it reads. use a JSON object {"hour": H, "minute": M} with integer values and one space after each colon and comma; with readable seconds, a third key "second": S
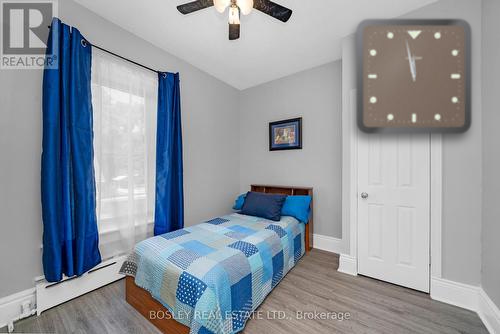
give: {"hour": 11, "minute": 58}
